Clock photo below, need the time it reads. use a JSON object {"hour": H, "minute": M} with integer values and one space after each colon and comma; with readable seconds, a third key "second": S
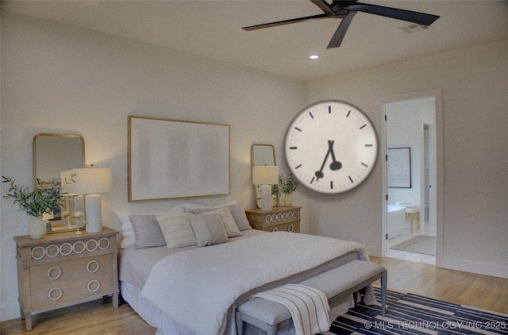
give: {"hour": 5, "minute": 34}
